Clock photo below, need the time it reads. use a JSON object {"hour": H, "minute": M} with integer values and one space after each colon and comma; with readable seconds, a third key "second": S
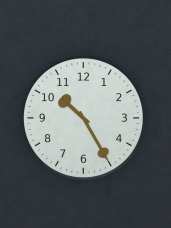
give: {"hour": 10, "minute": 25}
